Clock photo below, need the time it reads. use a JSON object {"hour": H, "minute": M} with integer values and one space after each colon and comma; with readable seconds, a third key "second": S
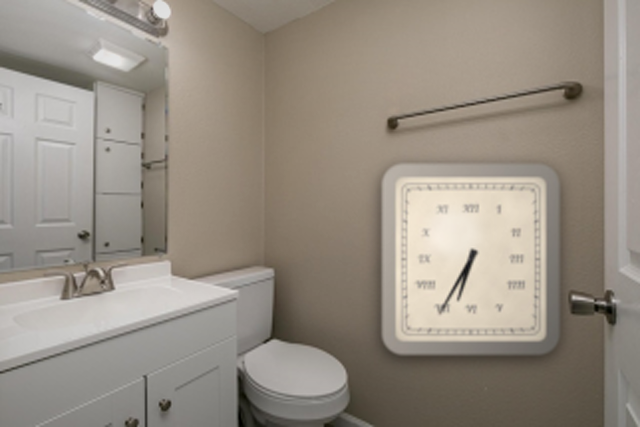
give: {"hour": 6, "minute": 35}
